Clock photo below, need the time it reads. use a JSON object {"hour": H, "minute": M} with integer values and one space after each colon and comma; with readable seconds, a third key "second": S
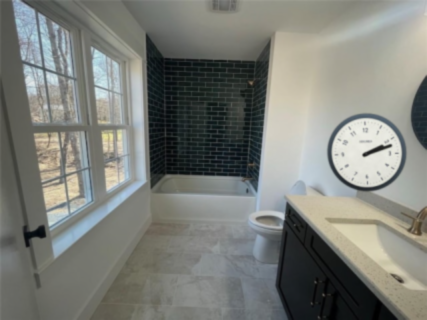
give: {"hour": 2, "minute": 12}
